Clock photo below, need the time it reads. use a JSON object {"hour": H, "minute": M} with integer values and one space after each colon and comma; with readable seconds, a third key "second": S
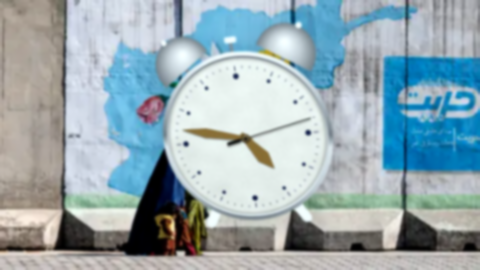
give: {"hour": 4, "minute": 47, "second": 13}
